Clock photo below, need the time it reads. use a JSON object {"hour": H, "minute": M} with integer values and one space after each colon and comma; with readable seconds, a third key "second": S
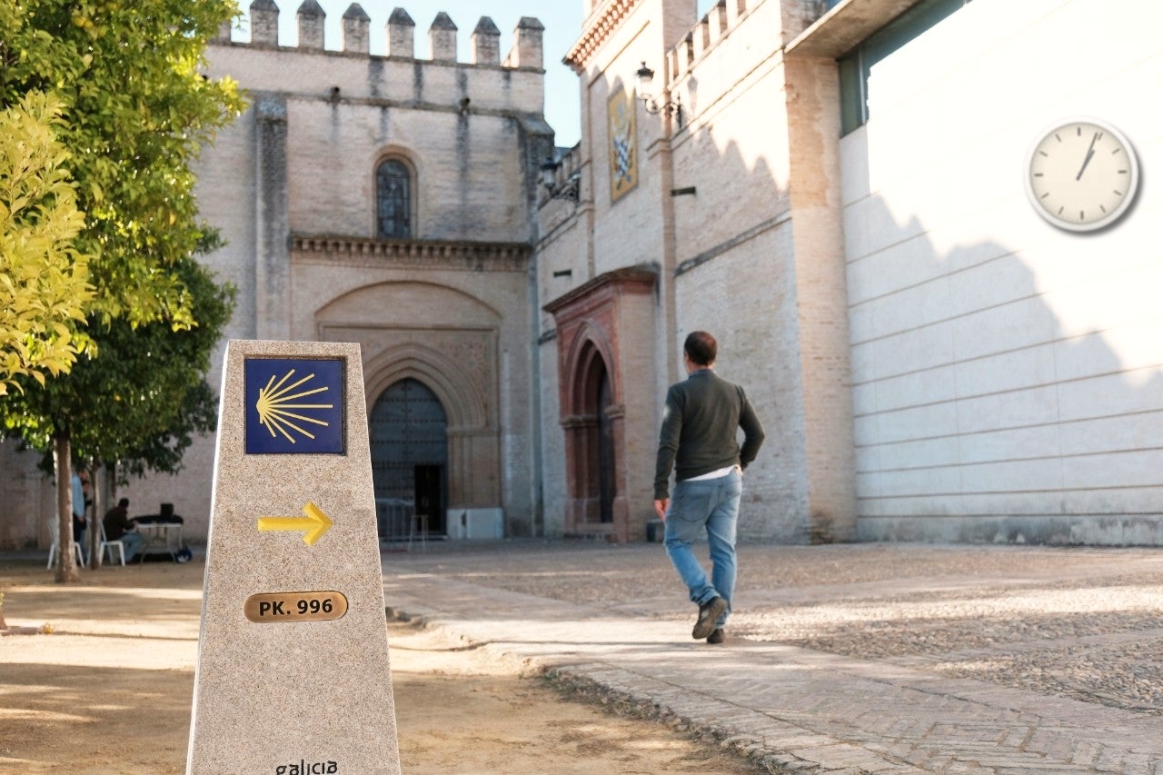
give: {"hour": 1, "minute": 4}
